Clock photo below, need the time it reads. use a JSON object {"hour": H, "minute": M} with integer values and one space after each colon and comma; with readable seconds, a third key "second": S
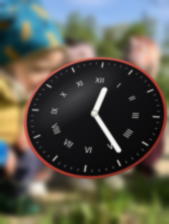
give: {"hour": 12, "minute": 24}
